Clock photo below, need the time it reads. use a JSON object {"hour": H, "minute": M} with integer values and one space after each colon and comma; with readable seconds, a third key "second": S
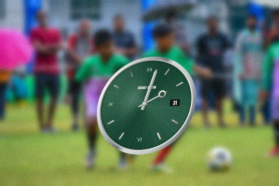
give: {"hour": 2, "minute": 2}
